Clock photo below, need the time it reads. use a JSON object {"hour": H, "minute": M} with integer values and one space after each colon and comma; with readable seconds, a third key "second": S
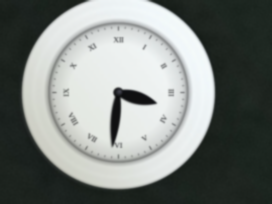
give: {"hour": 3, "minute": 31}
